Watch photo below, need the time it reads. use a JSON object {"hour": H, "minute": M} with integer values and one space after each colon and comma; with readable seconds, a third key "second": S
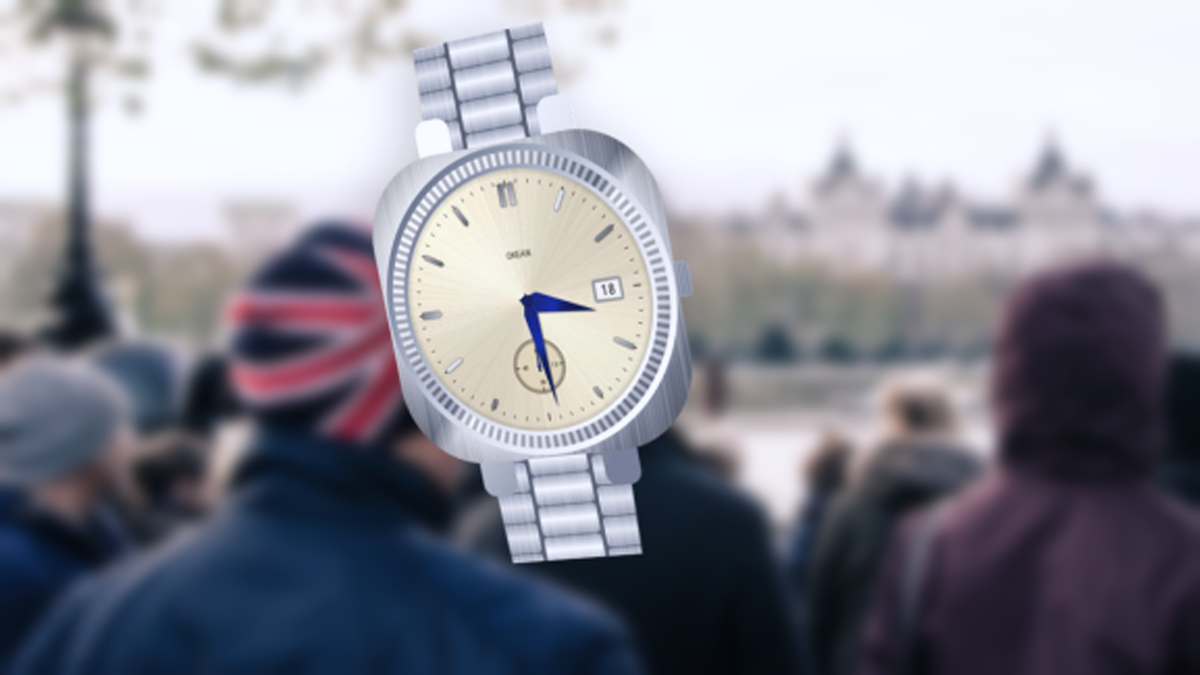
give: {"hour": 3, "minute": 29}
